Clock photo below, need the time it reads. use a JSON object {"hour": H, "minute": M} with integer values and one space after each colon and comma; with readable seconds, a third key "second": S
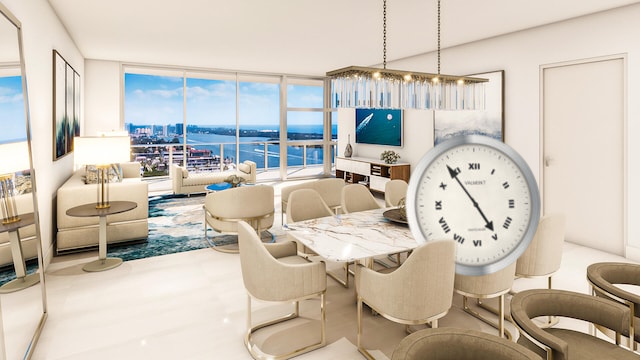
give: {"hour": 4, "minute": 54}
